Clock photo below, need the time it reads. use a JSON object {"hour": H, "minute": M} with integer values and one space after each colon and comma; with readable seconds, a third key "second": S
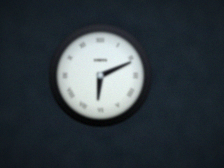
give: {"hour": 6, "minute": 11}
